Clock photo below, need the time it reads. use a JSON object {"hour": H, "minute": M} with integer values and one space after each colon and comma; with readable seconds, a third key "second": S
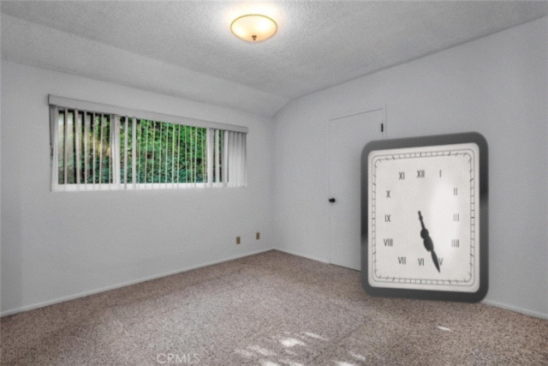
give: {"hour": 5, "minute": 26}
